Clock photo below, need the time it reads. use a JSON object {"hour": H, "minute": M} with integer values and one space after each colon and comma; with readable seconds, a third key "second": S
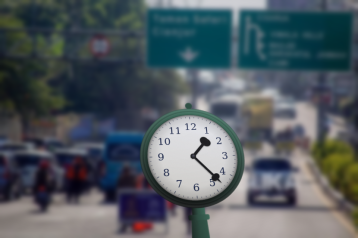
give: {"hour": 1, "minute": 23}
